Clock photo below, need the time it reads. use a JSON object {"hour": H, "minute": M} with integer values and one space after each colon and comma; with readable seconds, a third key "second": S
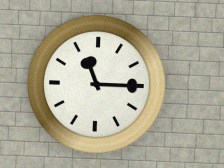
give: {"hour": 11, "minute": 15}
